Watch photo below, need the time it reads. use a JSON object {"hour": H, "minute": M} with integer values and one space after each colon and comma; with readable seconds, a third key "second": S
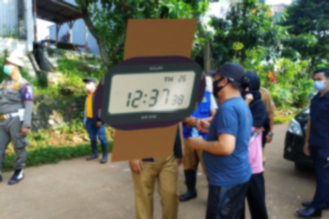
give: {"hour": 12, "minute": 37, "second": 38}
